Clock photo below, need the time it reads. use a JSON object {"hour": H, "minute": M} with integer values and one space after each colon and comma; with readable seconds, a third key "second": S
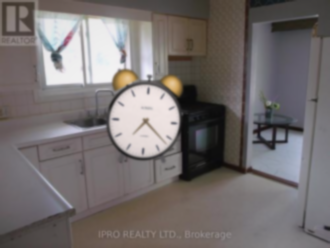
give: {"hour": 7, "minute": 22}
